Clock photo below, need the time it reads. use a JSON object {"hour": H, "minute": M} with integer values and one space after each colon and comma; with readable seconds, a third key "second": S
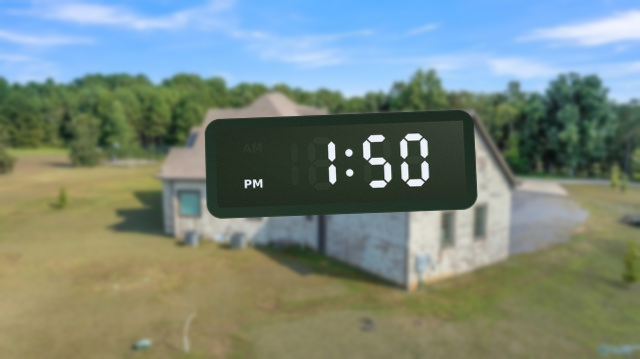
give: {"hour": 1, "minute": 50}
